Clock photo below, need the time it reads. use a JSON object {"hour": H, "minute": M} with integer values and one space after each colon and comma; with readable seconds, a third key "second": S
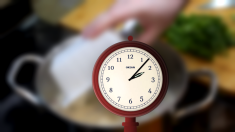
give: {"hour": 2, "minute": 7}
